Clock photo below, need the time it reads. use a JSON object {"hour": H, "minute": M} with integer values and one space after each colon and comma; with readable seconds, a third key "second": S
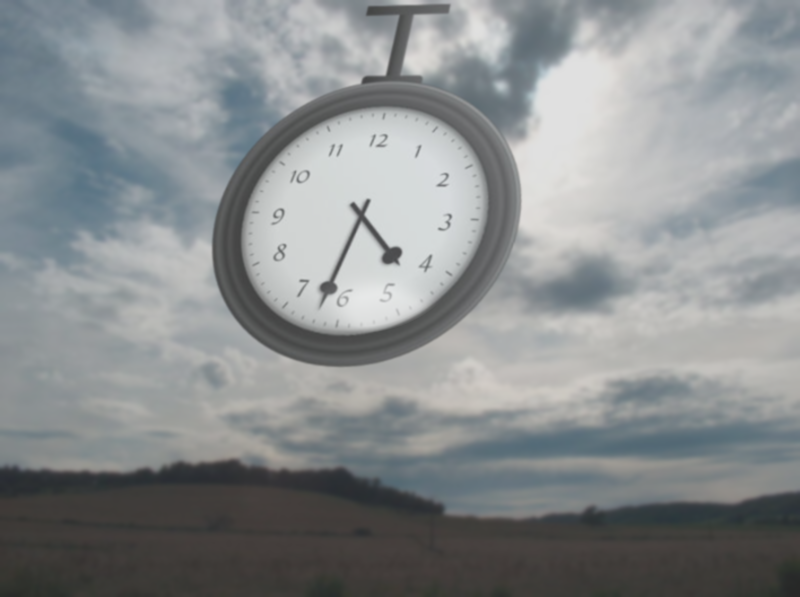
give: {"hour": 4, "minute": 32}
